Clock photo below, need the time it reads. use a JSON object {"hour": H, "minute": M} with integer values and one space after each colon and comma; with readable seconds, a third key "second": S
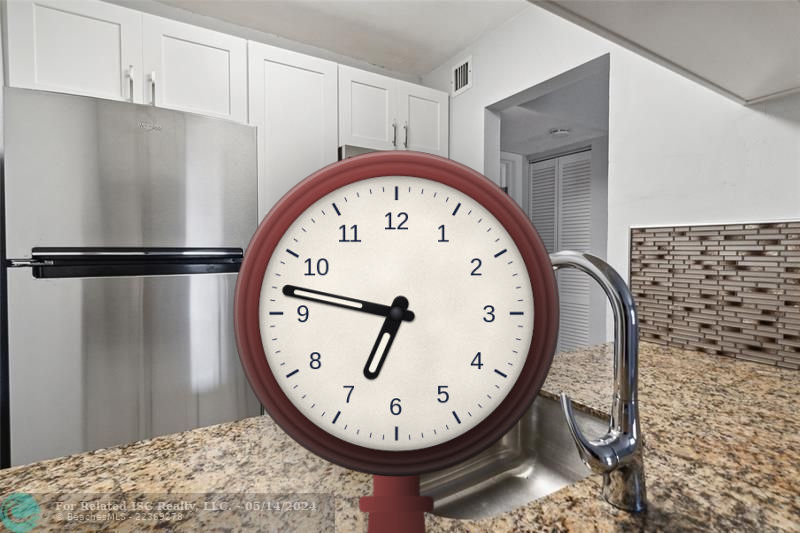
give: {"hour": 6, "minute": 47}
